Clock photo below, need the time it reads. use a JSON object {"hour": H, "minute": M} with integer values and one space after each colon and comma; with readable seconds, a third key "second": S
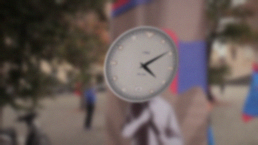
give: {"hour": 4, "minute": 9}
